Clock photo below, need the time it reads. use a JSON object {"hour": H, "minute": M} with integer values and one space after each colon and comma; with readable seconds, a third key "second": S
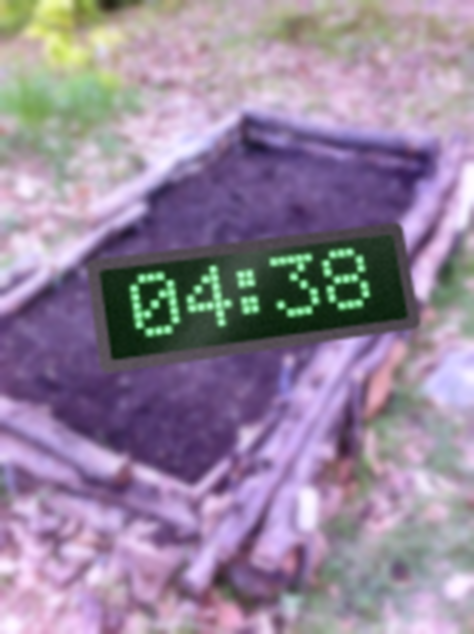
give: {"hour": 4, "minute": 38}
